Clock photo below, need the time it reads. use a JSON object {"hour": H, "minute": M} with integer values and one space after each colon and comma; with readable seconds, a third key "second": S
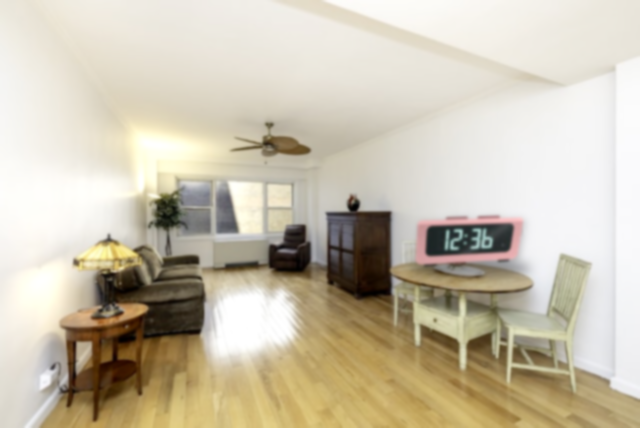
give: {"hour": 12, "minute": 36}
